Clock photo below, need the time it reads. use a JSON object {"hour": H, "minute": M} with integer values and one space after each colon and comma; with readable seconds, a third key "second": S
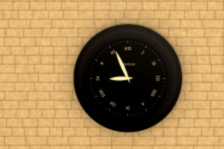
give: {"hour": 8, "minute": 56}
